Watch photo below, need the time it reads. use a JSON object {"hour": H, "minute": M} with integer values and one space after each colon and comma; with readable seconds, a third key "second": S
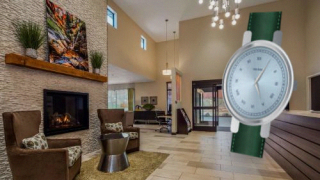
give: {"hour": 5, "minute": 5}
